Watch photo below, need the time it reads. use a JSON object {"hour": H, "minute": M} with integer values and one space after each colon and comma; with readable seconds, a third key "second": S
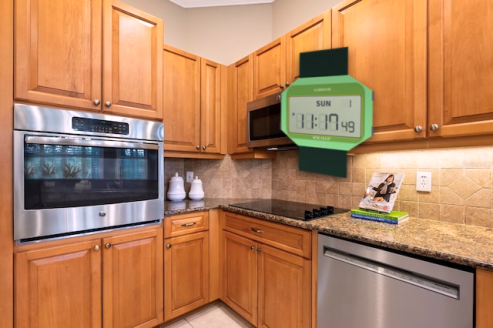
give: {"hour": 11, "minute": 17, "second": 49}
